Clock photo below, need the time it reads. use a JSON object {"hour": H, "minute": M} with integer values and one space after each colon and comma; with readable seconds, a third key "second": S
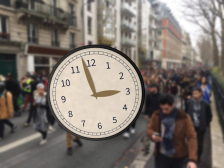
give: {"hour": 2, "minute": 58}
